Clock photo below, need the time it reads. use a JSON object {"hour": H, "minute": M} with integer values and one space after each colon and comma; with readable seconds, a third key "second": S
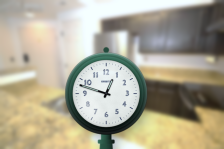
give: {"hour": 12, "minute": 48}
